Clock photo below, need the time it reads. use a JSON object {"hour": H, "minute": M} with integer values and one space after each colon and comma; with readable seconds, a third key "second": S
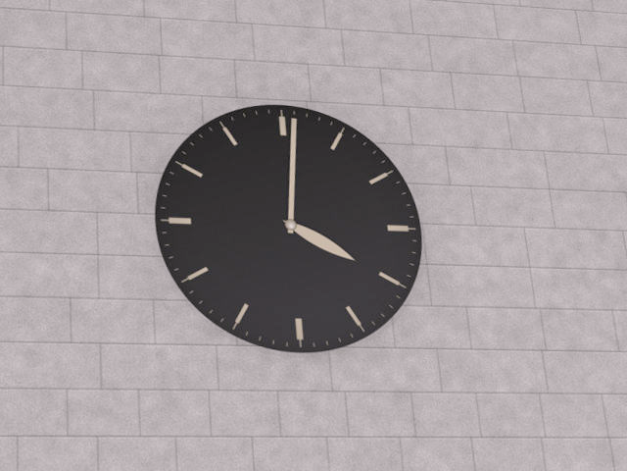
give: {"hour": 4, "minute": 1}
